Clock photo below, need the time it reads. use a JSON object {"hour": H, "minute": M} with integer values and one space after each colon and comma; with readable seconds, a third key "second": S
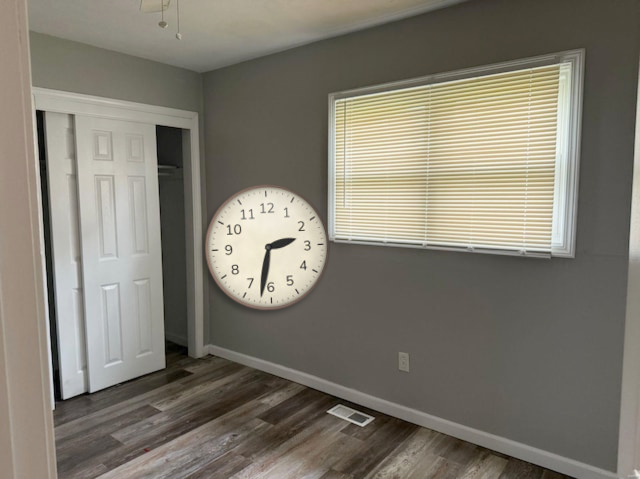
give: {"hour": 2, "minute": 32}
